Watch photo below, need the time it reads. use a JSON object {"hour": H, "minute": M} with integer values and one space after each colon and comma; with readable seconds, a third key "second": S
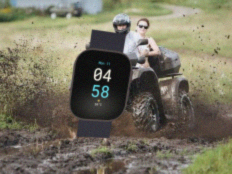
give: {"hour": 4, "minute": 58}
